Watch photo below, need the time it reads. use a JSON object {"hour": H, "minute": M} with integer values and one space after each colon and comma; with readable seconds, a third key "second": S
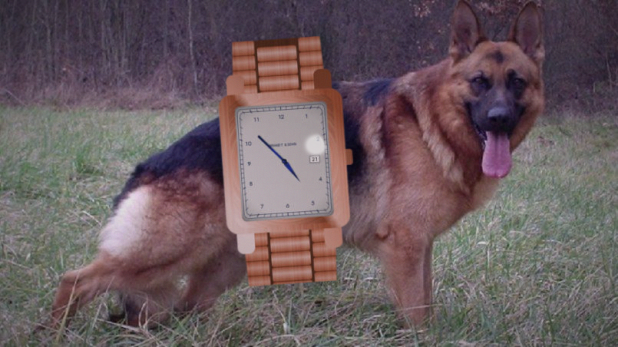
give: {"hour": 4, "minute": 53}
